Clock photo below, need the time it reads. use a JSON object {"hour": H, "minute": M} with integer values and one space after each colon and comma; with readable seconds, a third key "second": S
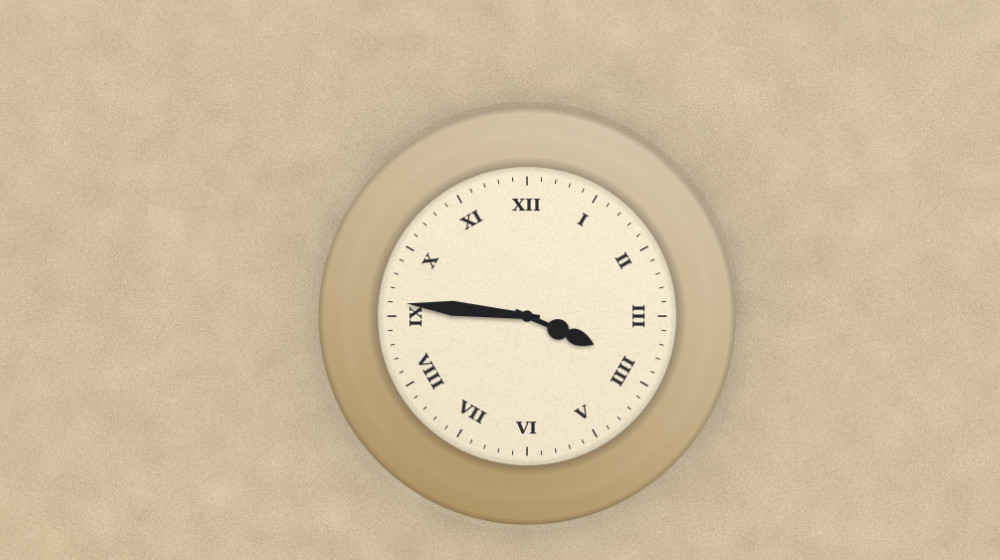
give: {"hour": 3, "minute": 46}
